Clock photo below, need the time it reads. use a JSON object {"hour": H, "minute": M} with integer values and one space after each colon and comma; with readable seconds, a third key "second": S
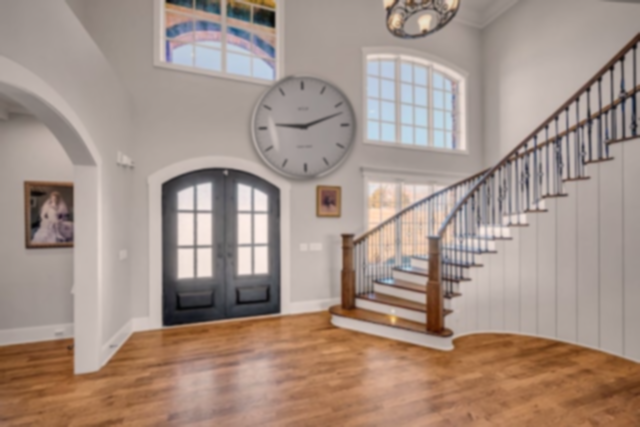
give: {"hour": 9, "minute": 12}
